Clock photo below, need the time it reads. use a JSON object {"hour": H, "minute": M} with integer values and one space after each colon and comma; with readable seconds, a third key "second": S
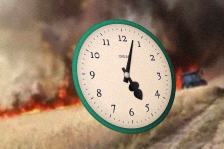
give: {"hour": 5, "minute": 3}
